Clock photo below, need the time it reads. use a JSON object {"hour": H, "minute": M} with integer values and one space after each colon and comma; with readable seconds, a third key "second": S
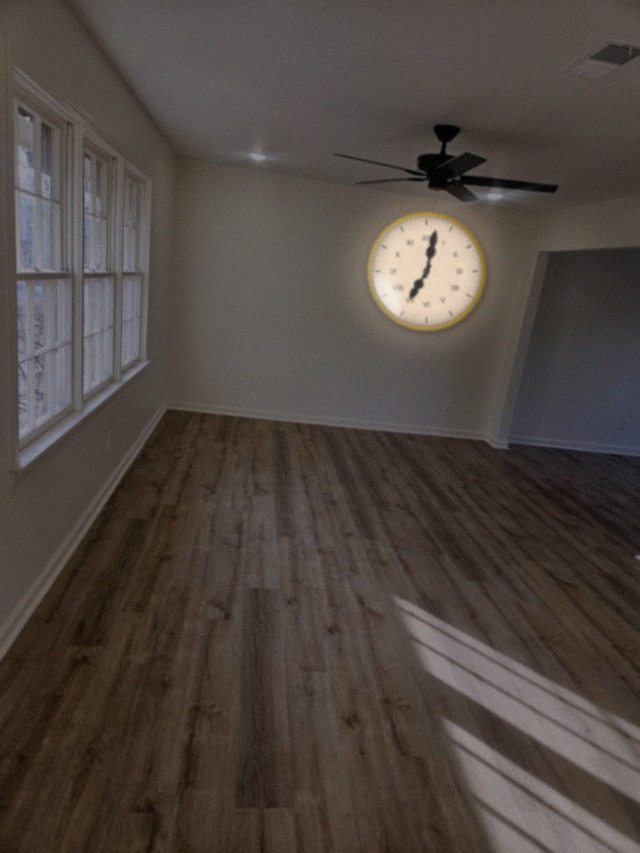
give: {"hour": 7, "minute": 2}
